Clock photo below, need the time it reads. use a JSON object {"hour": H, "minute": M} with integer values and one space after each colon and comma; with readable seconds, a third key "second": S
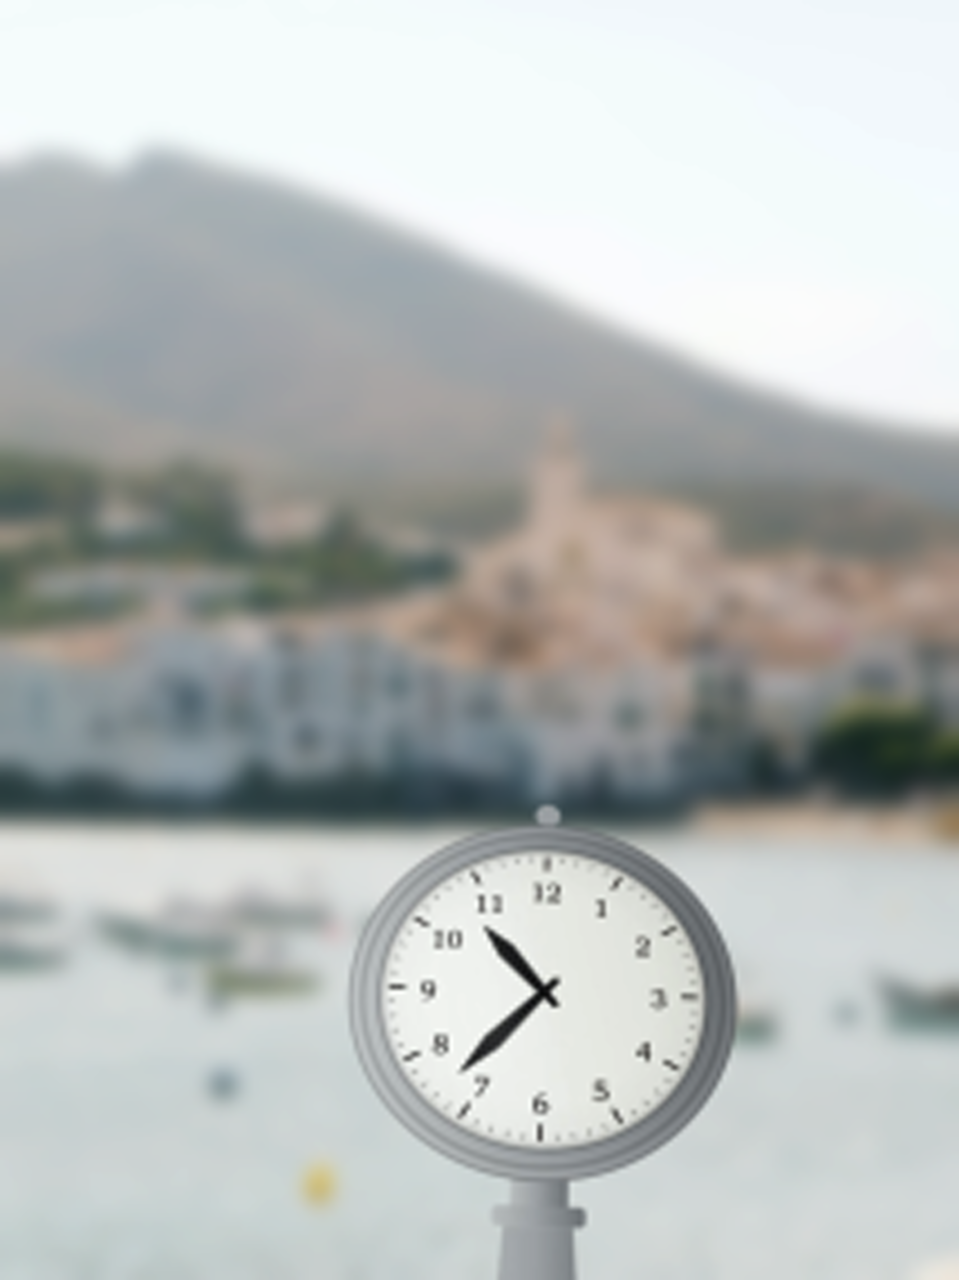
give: {"hour": 10, "minute": 37}
